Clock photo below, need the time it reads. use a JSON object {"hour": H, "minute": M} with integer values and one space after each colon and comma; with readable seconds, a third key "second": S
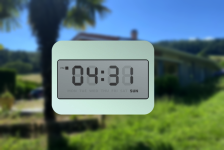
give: {"hour": 4, "minute": 31}
